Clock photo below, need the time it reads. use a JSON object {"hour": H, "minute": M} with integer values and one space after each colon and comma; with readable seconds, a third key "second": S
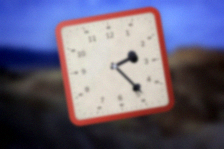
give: {"hour": 2, "minute": 24}
